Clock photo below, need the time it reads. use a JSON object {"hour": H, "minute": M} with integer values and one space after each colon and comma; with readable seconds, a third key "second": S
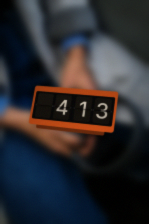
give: {"hour": 4, "minute": 13}
